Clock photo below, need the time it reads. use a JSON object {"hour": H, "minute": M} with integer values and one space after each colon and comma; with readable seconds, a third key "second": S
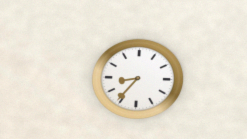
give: {"hour": 8, "minute": 36}
